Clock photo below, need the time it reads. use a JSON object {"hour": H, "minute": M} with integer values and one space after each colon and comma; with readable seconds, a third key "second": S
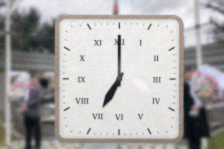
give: {"hour": 7, "minute": 0}
